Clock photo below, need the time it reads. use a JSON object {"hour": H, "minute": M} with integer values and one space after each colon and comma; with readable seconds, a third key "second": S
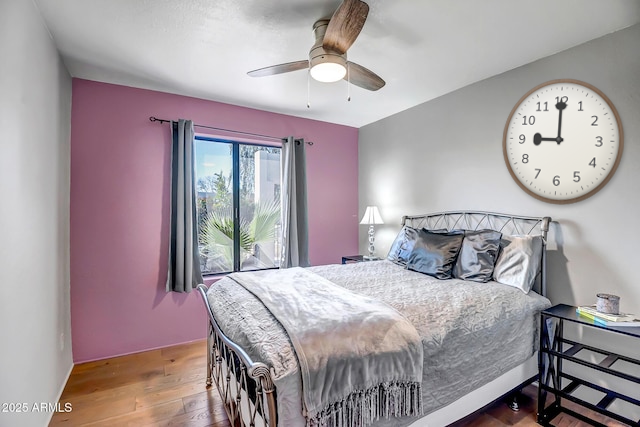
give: {"hour": 9, "minute": 0}
